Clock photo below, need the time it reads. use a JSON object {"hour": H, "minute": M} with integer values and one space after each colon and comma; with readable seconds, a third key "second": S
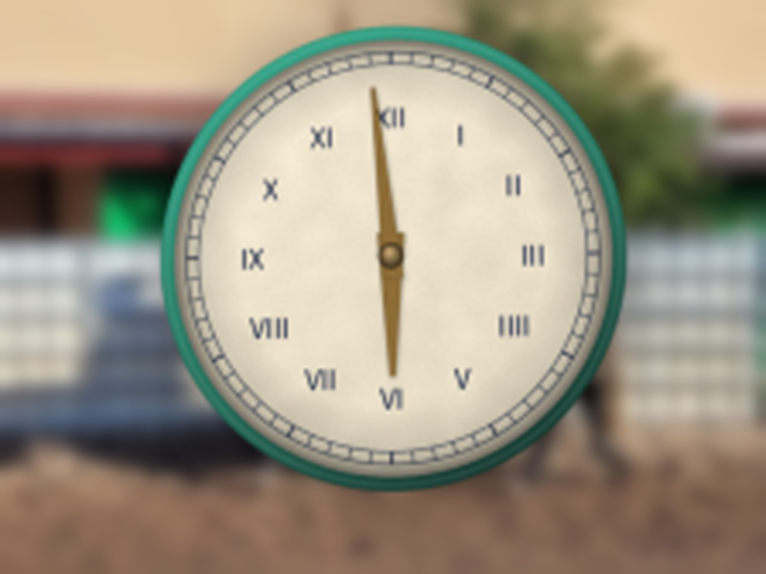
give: {"hour": 5, "minute": 59}
